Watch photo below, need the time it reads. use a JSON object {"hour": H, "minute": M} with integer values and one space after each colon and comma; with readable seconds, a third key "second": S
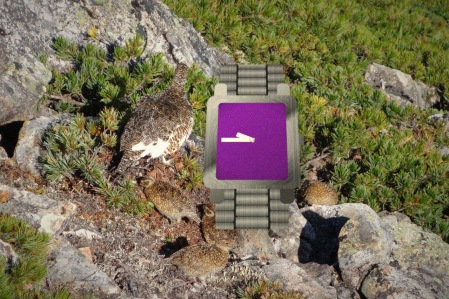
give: {"hour": 9, "minute": 45}
